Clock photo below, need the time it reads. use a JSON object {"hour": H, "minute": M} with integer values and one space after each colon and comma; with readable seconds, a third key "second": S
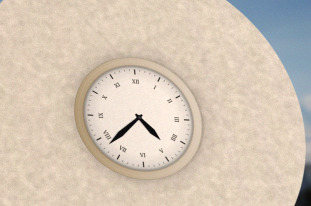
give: {"hour": 4, "minute": 38}
